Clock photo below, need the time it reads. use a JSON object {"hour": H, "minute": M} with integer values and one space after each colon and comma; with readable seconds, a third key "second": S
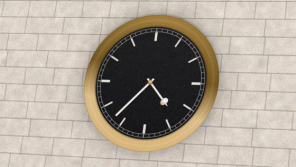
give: {"hour": 4, "minute": 37}
